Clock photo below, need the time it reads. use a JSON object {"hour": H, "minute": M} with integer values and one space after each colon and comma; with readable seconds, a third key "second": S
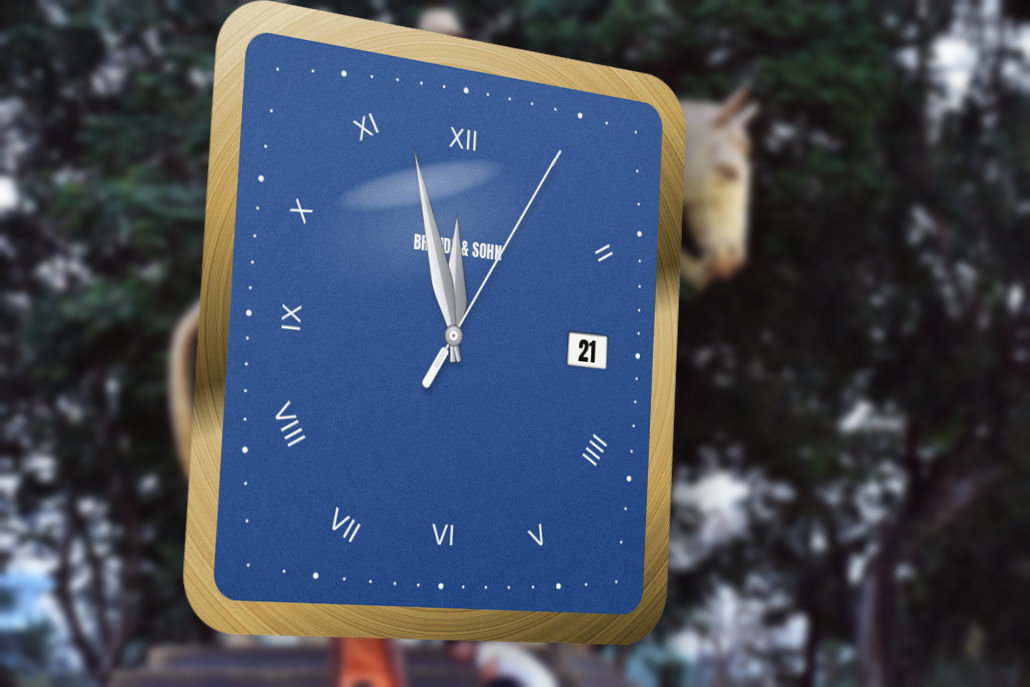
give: {"hour": 11, "minute": 57, "second": 5}
